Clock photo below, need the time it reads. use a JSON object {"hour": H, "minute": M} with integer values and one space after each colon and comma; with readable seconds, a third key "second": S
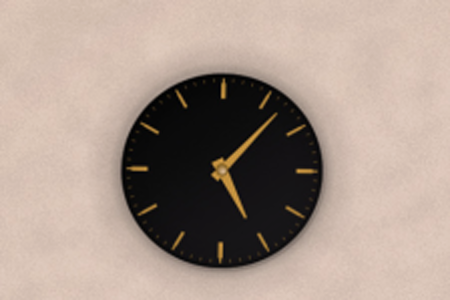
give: {"hour": 5, "minute": 7}
